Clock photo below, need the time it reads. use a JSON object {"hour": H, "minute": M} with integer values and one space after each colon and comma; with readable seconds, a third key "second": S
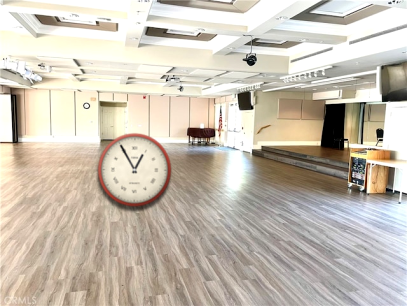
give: {"hour": 12, "minute": 55}
